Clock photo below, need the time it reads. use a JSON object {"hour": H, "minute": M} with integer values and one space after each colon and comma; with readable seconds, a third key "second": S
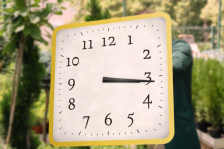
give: {"hour": 3, "minute": 16}
